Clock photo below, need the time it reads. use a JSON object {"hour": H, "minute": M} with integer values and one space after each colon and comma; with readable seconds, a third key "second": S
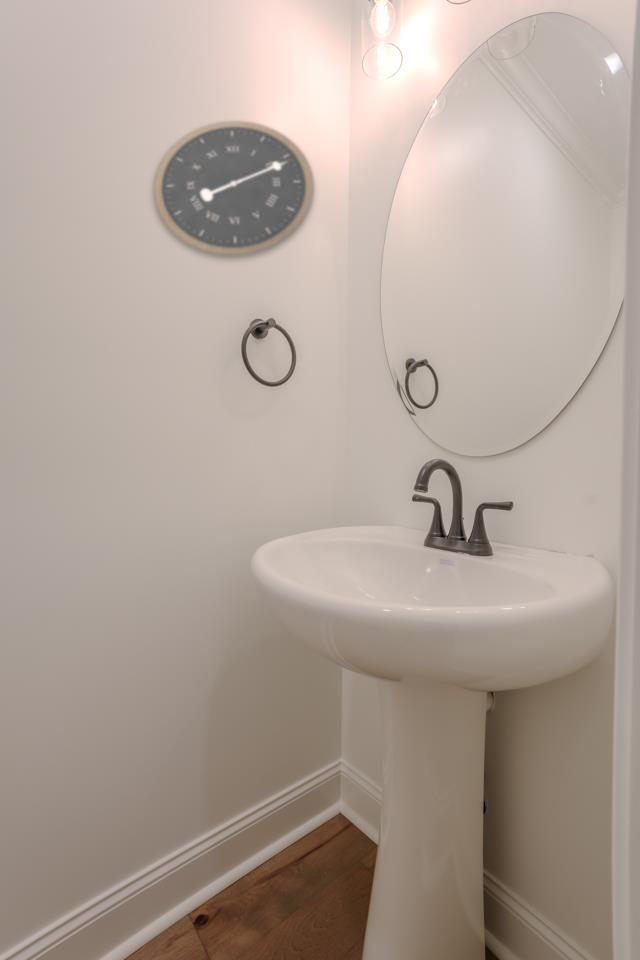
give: {"hour": 8, "minute": 11}
